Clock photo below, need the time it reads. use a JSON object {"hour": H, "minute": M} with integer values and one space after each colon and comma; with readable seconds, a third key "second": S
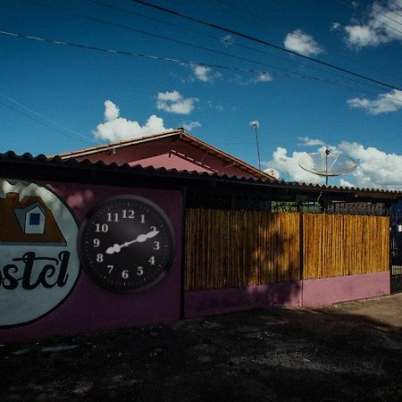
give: {"hour": 8, "minute": 11}
